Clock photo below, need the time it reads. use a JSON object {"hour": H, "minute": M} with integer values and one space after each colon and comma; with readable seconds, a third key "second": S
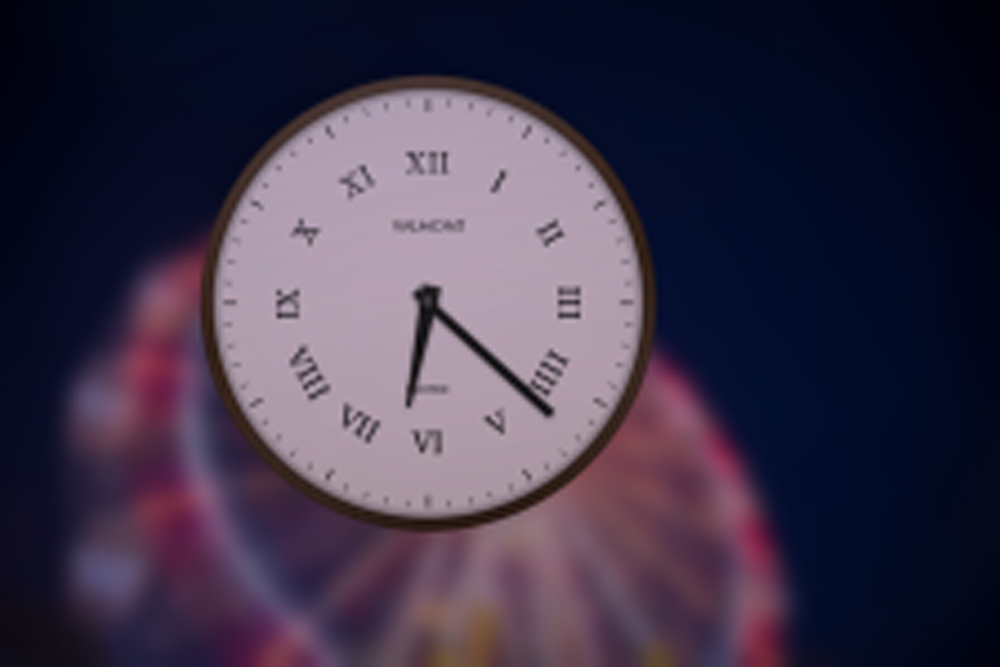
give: {"hour": 6, "minute": 22}
